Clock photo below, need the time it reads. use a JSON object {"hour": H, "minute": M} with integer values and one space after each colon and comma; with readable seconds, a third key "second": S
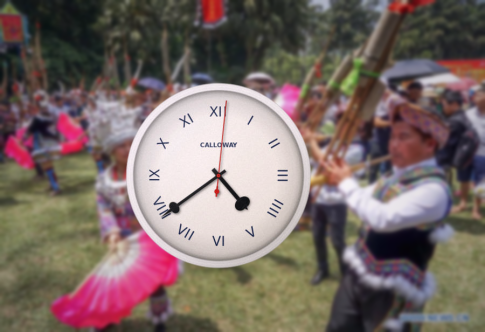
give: {"hour": 4, "minute": 39, "second": 1}
